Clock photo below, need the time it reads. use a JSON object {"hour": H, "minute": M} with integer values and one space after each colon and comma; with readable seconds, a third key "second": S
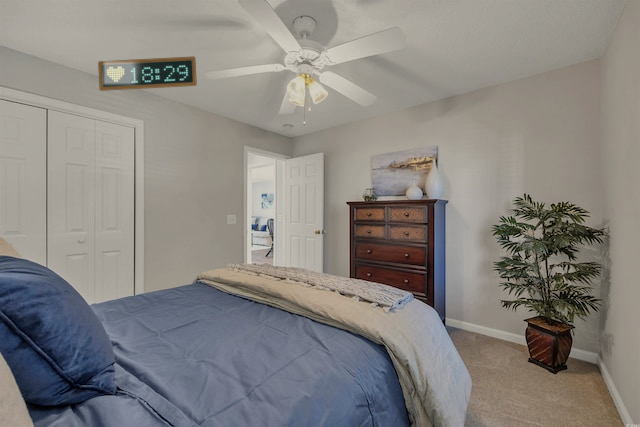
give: {"hour": 18, "minute": 29}
